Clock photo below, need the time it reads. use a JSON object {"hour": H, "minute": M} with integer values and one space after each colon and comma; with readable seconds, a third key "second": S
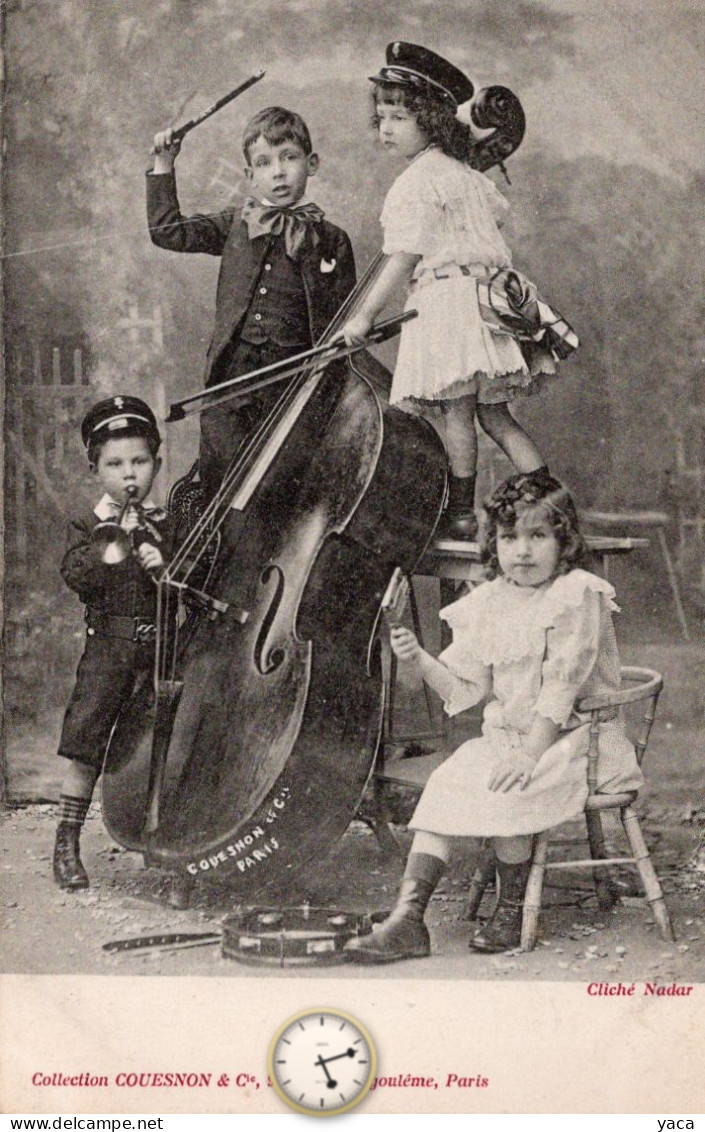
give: {"hour": 5, "minute": 12}
